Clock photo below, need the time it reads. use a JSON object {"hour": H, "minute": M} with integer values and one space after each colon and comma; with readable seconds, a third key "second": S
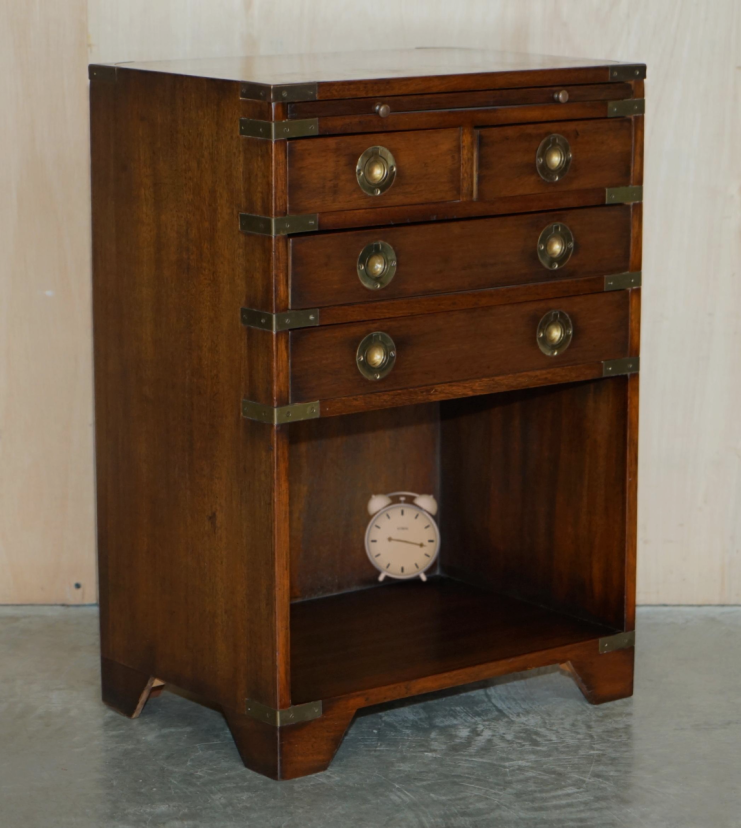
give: {"hour": 9, "minute": 17}
